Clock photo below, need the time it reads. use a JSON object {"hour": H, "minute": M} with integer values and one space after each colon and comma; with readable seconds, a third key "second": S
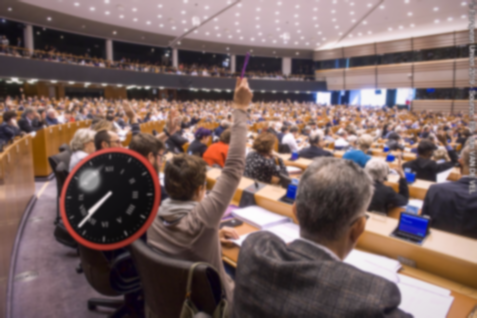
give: {"hour": 7, "minute": 37}
